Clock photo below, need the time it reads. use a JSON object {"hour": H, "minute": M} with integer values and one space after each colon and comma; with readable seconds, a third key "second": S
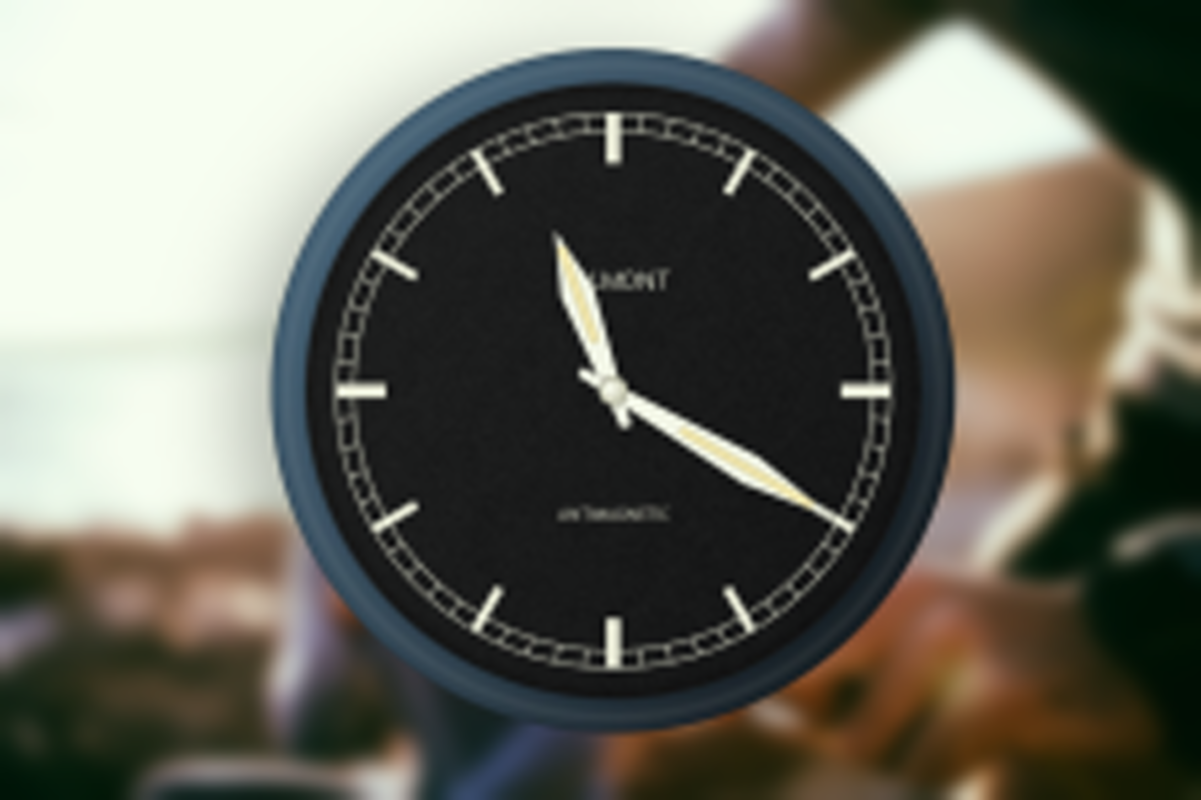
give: {"hour": 11, "minute": 20}
